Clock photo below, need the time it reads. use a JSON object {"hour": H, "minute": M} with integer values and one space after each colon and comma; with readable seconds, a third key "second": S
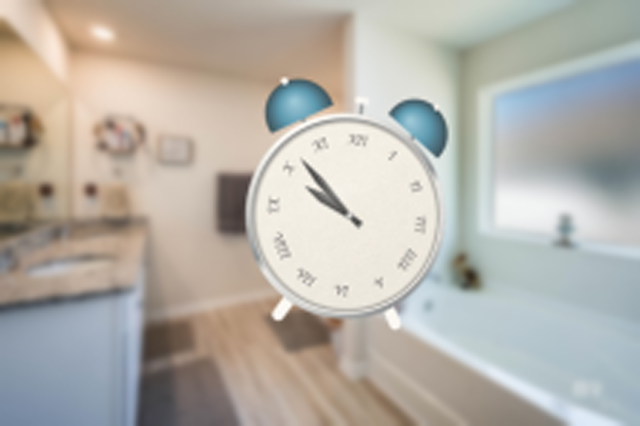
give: {"hour": 9, "minute": 52}
